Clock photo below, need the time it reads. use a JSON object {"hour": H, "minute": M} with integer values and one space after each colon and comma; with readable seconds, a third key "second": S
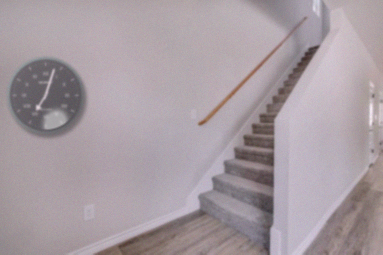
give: {"hour": 7, "minute": 3}
